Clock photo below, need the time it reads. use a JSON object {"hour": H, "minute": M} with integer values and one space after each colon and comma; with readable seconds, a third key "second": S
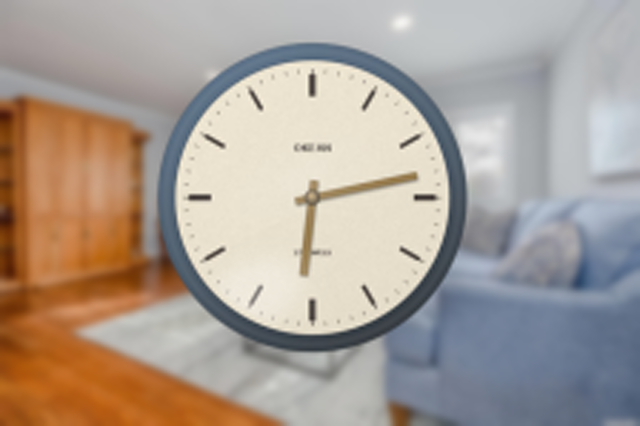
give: {"hour": 6, "minute": 13}
